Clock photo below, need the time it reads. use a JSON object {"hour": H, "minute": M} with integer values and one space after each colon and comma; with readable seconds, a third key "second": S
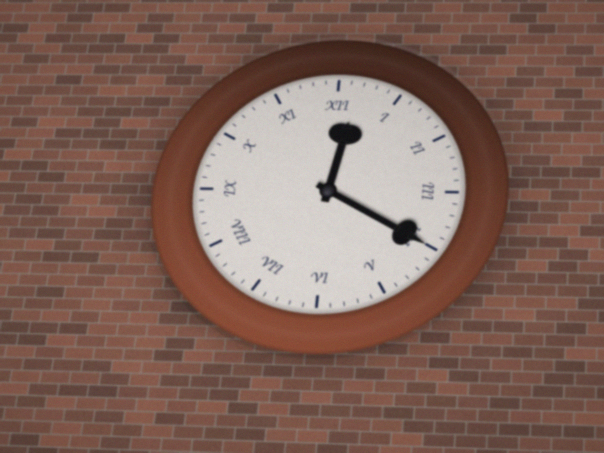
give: {"hour": 12, "minute": 20}
